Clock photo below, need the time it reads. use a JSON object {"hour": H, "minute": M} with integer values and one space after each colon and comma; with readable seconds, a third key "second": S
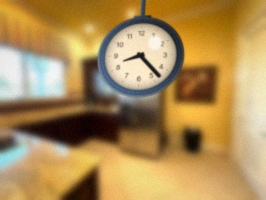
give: {"hour": 8, "minute": 23}
